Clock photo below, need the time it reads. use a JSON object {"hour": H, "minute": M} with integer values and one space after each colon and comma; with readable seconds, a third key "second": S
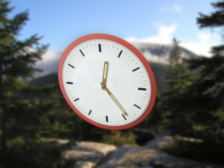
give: {"hour": 12, "minute": 24}
